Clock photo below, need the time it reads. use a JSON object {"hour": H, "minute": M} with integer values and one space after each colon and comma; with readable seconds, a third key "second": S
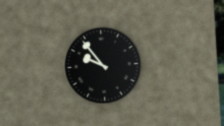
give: {"hour": 9, "minute": 54}
